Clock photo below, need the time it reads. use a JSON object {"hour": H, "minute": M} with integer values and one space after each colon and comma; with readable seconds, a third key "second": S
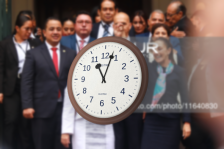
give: {"hour": 11, "minute": 3}
